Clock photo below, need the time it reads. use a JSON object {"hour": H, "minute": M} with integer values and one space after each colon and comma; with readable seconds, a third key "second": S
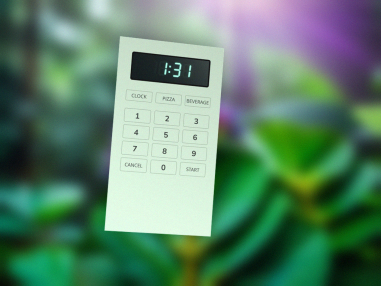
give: {"hour": 1, "minute": 31}
